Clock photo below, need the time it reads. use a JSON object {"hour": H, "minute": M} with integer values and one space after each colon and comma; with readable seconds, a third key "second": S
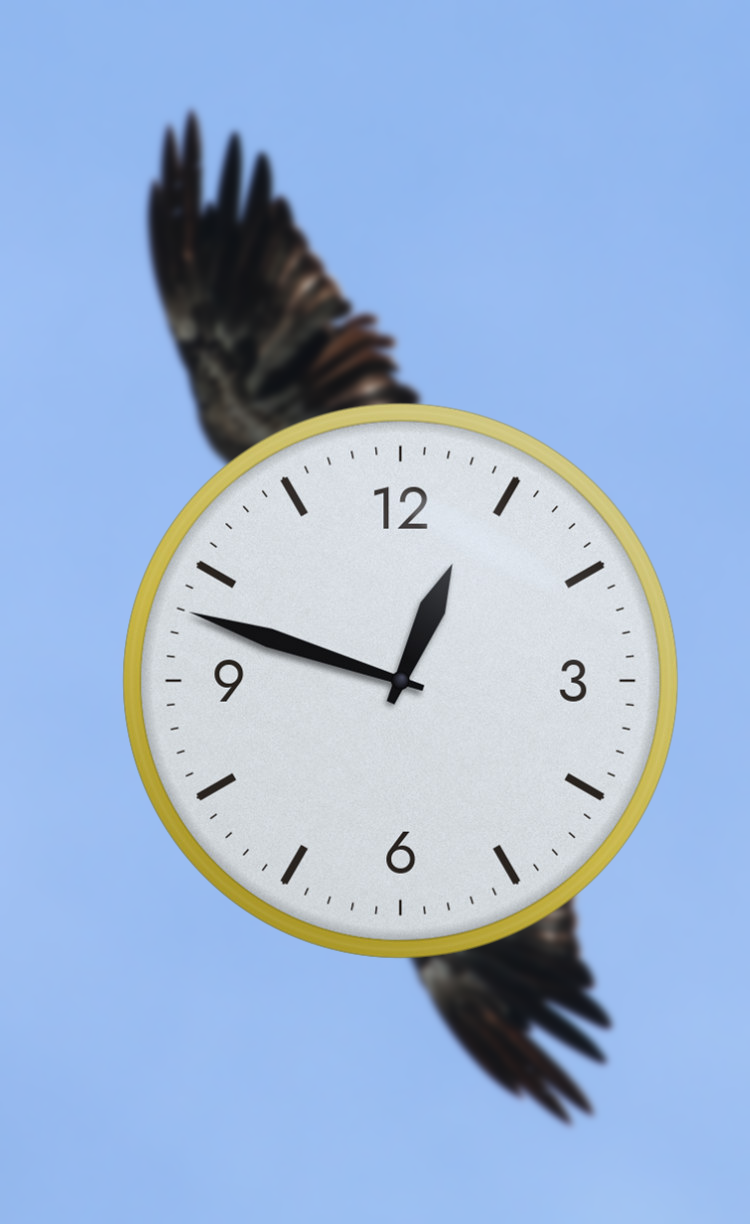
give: {"hour": 12, "minute": 48}
